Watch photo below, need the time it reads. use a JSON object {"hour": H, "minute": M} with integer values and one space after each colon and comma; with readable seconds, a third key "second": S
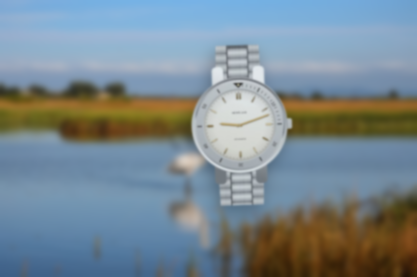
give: {"hour": 9, "minute": 12}
